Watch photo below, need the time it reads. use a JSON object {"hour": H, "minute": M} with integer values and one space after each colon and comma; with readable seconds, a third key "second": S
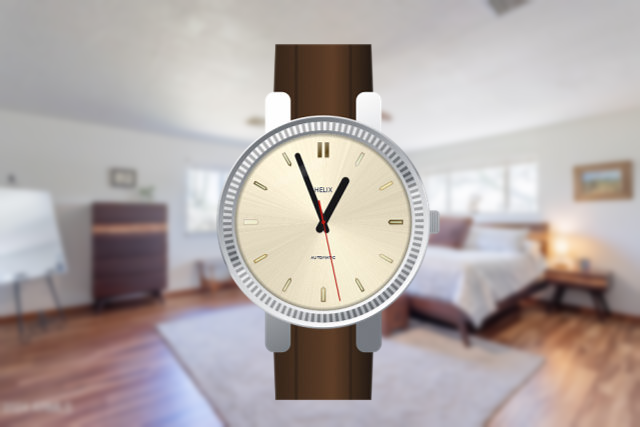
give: {"hour": 12, "minute": 56, "second": 28}
